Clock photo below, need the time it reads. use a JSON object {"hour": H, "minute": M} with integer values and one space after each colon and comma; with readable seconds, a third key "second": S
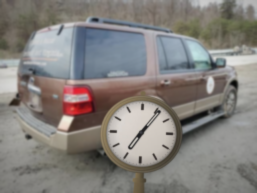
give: {"hour": 7, "minute": 6}
